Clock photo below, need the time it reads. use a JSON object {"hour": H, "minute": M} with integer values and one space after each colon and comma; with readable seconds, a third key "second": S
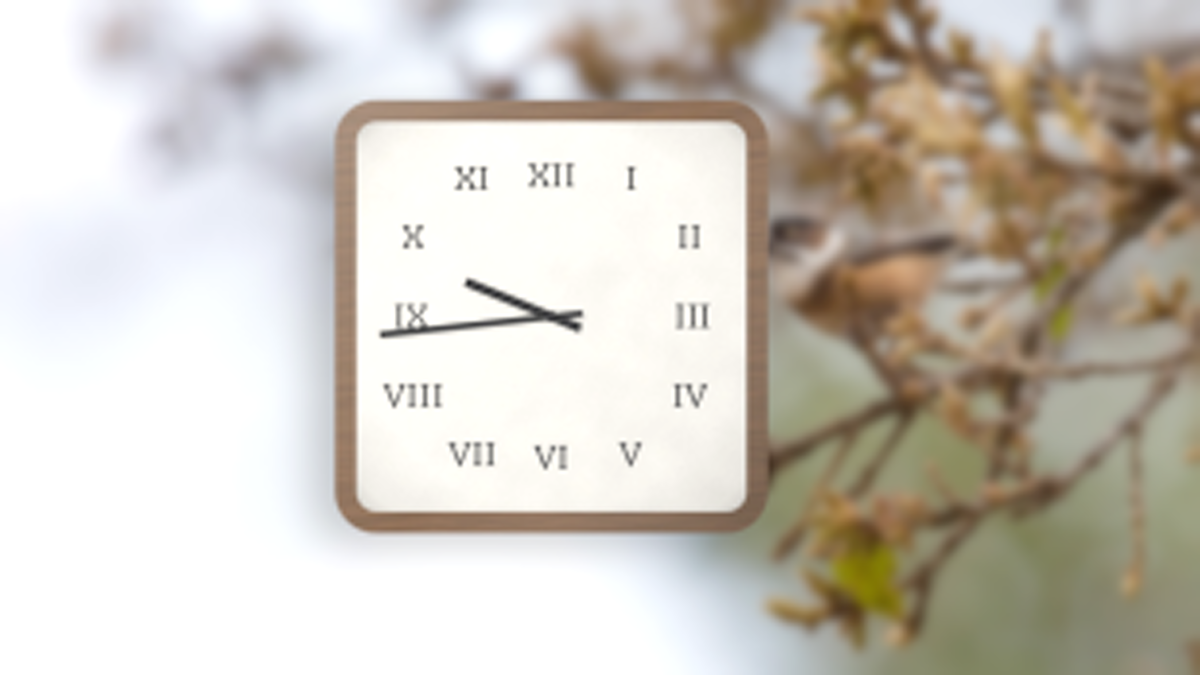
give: {"hour": 9, "minute": 44}
